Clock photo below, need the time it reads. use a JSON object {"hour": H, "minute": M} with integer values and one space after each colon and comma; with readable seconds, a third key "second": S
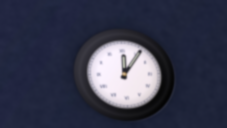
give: {"hour": 12, "minute": 6}
